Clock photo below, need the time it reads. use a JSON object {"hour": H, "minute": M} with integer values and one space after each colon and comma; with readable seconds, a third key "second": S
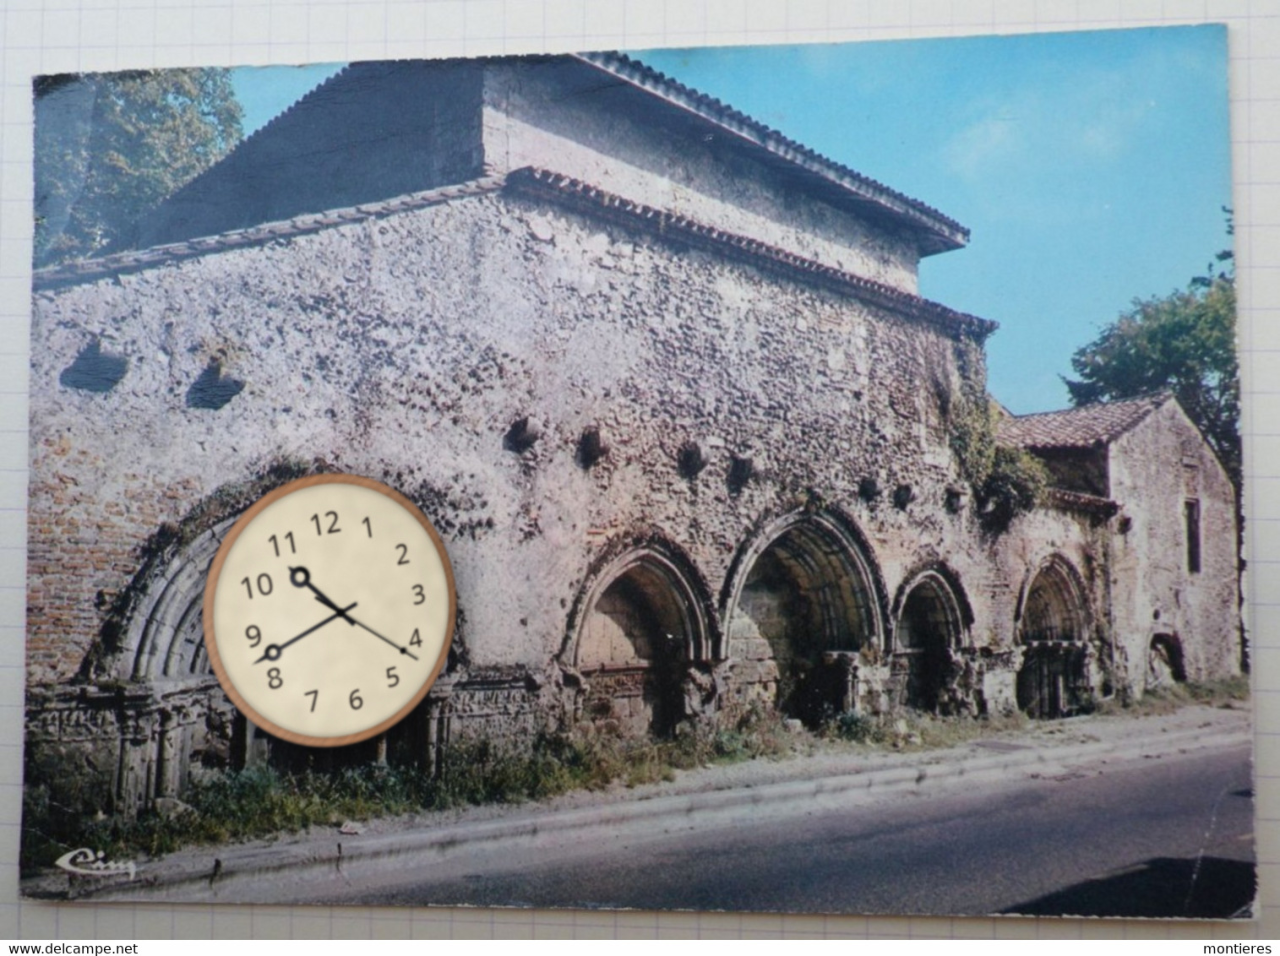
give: {"hour": 10, "minute": 42, "second": 22}
